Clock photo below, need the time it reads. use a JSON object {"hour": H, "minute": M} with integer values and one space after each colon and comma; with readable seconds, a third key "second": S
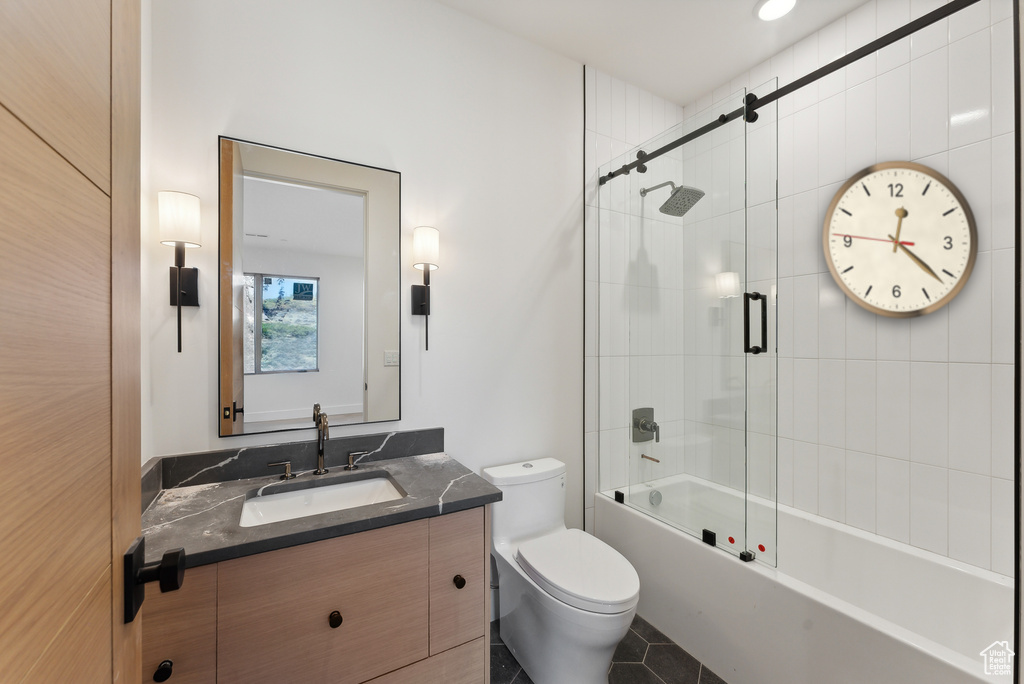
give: {"hour": 12, "minute": 21, "second": 46}
